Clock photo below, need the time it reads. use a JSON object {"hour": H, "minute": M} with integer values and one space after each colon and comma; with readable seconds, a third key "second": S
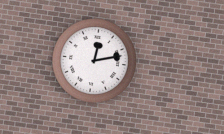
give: {"hour": 12, "minute": 12}
